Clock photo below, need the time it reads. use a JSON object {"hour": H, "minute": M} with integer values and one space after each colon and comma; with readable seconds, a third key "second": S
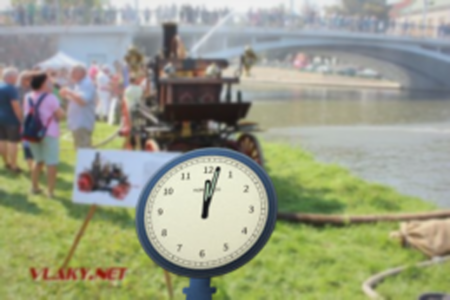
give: {"hour": 12, "minute": 2}
